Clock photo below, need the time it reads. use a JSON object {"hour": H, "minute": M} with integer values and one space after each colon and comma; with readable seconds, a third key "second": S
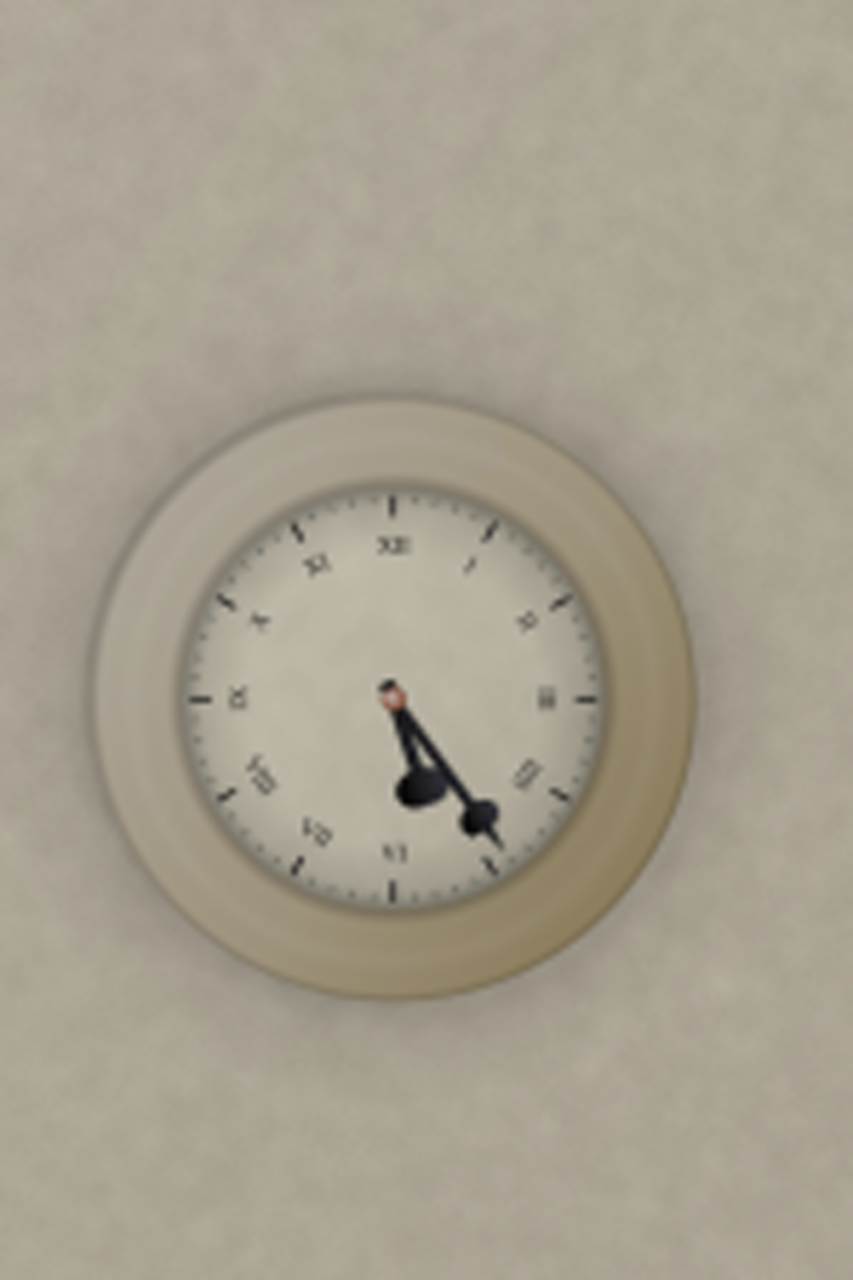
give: {"hour": 5, "minute": 24}
